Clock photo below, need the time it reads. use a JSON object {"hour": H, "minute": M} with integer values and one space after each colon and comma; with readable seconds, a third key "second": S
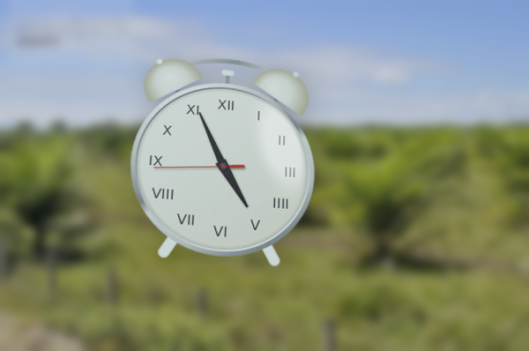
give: {"hour": 4, "minute": 55, "second": 44}
